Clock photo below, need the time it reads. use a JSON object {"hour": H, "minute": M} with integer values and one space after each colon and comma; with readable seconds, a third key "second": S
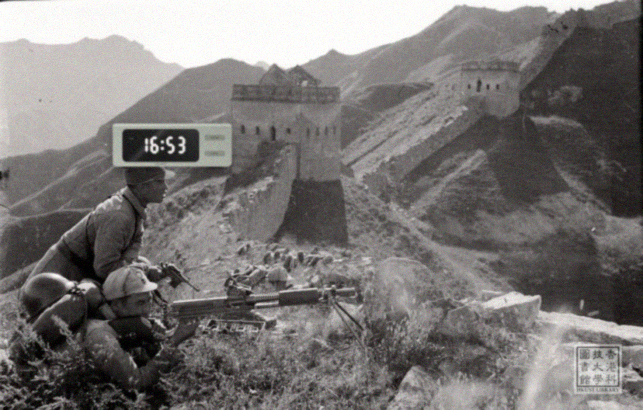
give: {"hour": 16, "minute": 53}
